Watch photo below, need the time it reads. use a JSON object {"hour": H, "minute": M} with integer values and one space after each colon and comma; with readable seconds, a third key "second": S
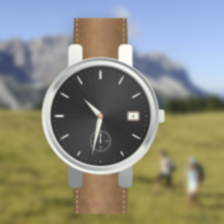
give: {"hour": 10, "minute": 32}
